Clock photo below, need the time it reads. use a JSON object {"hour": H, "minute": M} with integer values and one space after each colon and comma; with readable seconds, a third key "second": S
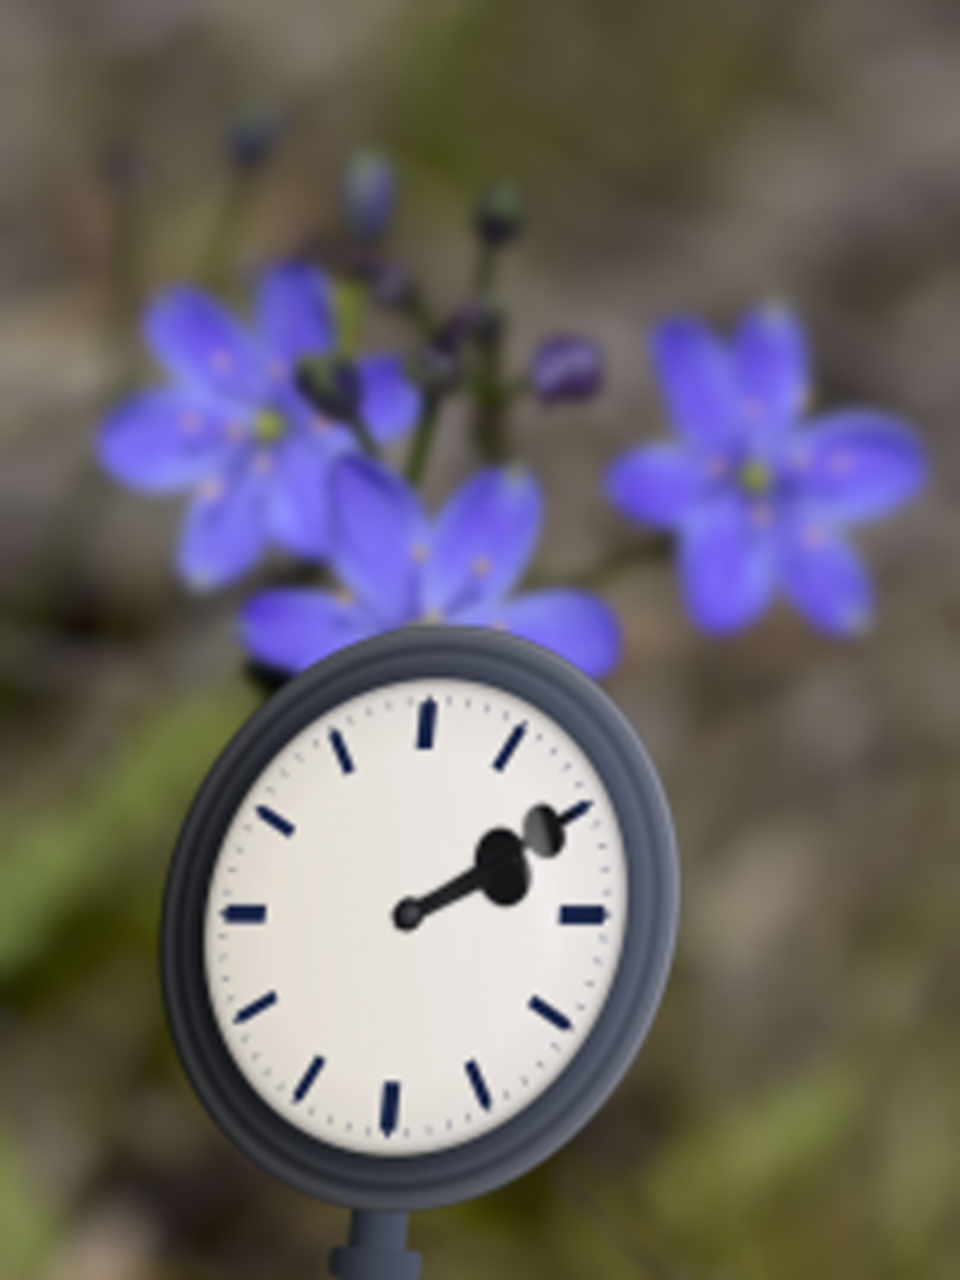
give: {"hour": 2, "minute": 10}
